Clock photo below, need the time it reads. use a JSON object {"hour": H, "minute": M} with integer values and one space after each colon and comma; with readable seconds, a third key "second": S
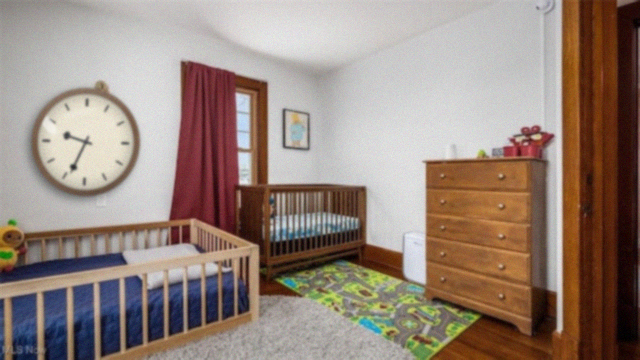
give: {"hour": 9, "minute": 34}
